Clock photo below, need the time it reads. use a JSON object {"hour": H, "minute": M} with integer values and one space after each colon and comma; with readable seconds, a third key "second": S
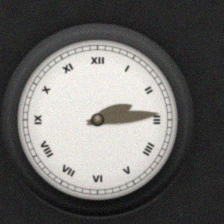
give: {"hour": 2, "minute": 14}
